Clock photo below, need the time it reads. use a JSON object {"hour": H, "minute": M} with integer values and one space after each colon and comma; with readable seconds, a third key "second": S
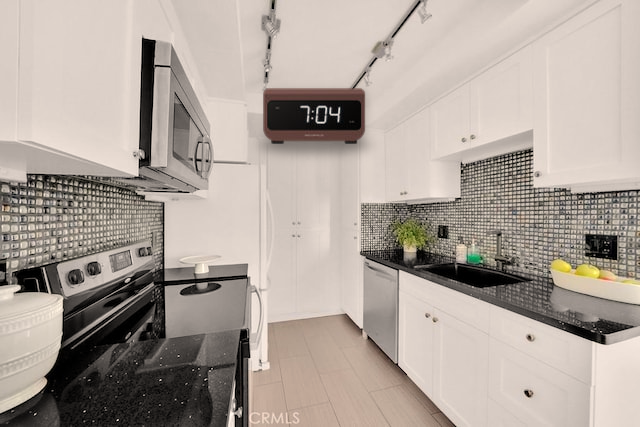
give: {"hour": 7, "minute": 4}
